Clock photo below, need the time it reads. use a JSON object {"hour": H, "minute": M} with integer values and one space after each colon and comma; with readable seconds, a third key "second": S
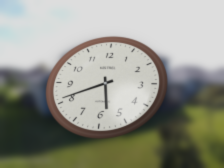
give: {"hour": 5, "minute": 41}
